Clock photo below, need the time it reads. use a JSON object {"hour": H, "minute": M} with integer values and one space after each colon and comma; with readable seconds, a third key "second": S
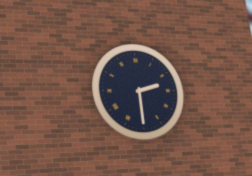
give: {"hour": 2, "minute": 30}
